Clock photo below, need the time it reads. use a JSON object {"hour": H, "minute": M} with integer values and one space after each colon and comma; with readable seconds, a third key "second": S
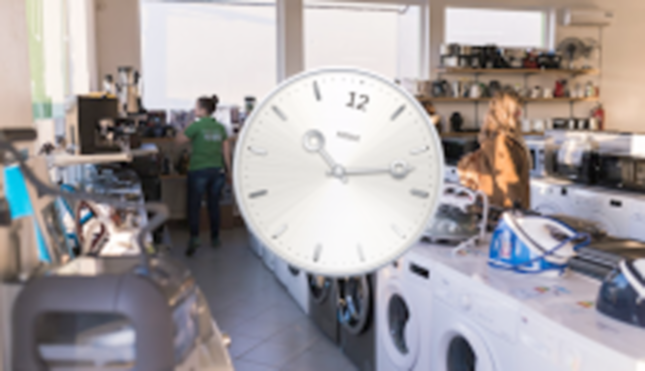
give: {"hour": 10, "minute": 12}
